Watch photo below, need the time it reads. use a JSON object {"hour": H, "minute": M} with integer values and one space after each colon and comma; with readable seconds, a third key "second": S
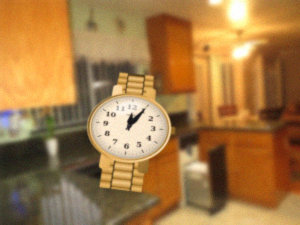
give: {"hour": 12, "minute": 5}
